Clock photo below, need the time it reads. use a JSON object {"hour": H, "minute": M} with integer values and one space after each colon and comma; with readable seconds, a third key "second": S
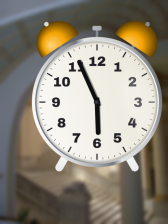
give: {"hour": 5, "minute": 56}
